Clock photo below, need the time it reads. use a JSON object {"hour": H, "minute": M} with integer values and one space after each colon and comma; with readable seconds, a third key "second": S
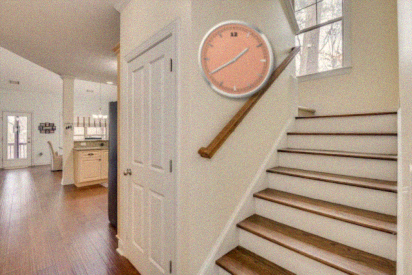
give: {"hour": 1, "minute": 40}
